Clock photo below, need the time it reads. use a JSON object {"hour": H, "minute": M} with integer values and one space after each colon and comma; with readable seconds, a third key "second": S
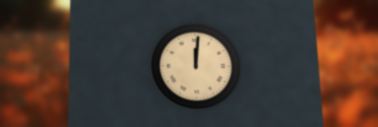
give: {"hour": 12, "minute": 1}
